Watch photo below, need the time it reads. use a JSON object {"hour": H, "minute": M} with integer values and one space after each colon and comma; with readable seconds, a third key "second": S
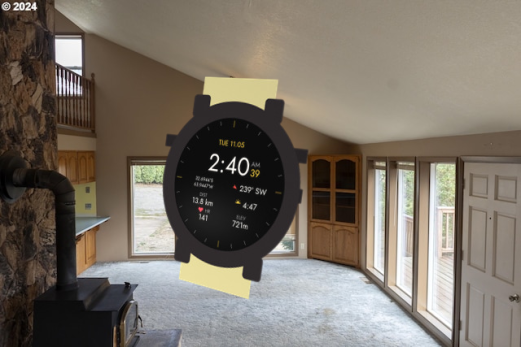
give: {"hour": 2, "minute": 40, "second": 39}
